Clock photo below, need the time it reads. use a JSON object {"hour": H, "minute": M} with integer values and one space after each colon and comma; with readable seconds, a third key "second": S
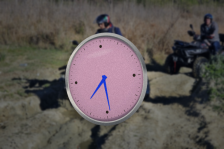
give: {"hour": 7, "minute": 29}
